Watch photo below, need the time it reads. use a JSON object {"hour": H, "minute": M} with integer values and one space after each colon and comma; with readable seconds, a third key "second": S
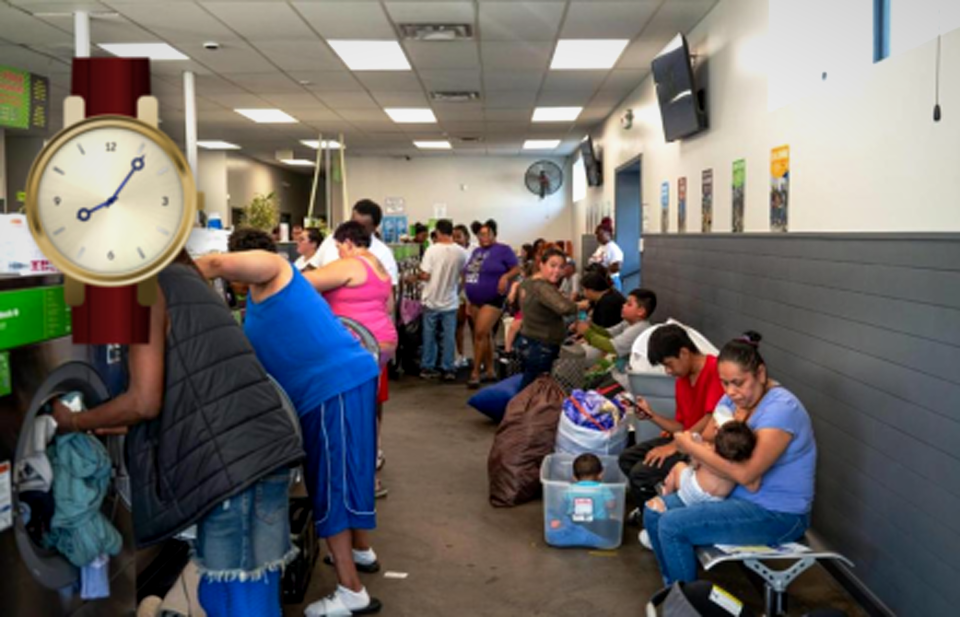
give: {"hour": 8, "minute": 6}
